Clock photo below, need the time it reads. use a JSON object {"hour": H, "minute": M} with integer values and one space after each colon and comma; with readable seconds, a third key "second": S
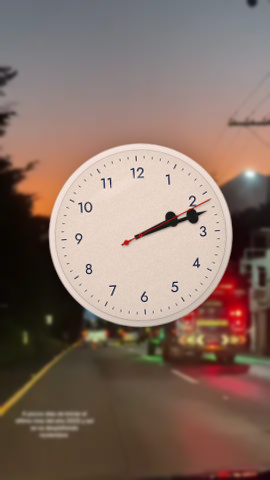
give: {"hour": 2, "minute": 12, "second": 11}
